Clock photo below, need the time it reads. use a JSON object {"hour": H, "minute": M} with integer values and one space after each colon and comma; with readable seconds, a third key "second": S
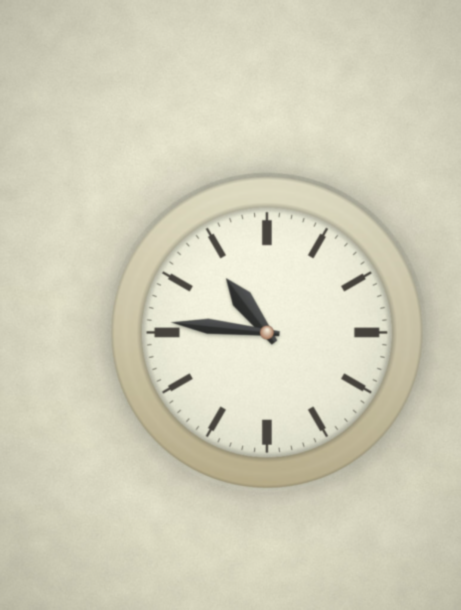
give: {"hour": 10, "minute": 46}
